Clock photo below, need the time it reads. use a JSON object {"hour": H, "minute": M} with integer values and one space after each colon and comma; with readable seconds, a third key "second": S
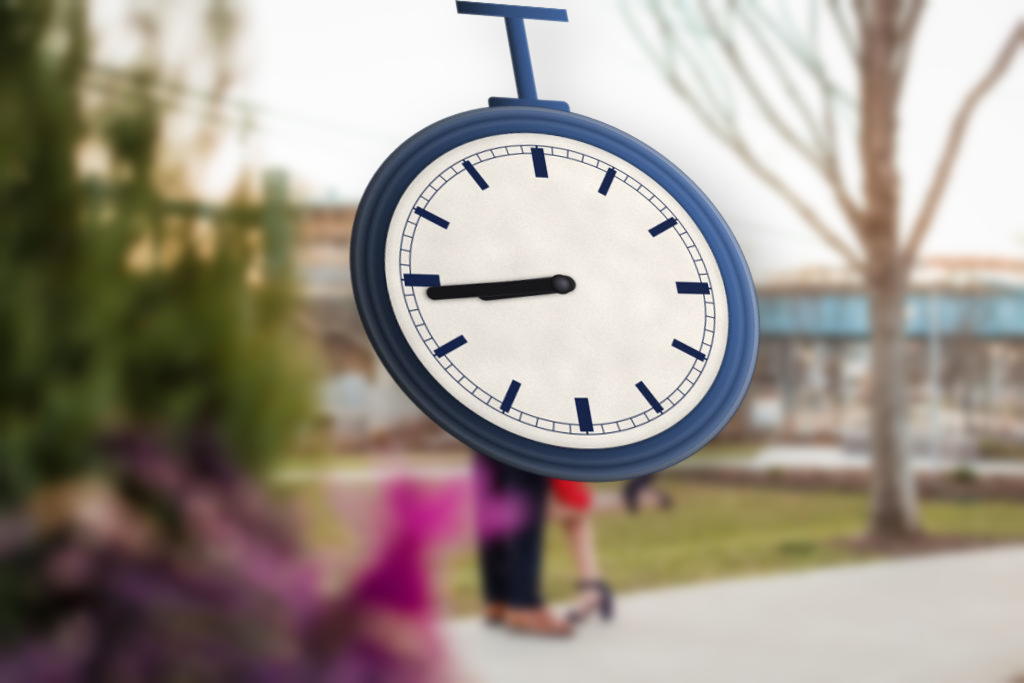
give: {"hour": 8, "minute": 44}
